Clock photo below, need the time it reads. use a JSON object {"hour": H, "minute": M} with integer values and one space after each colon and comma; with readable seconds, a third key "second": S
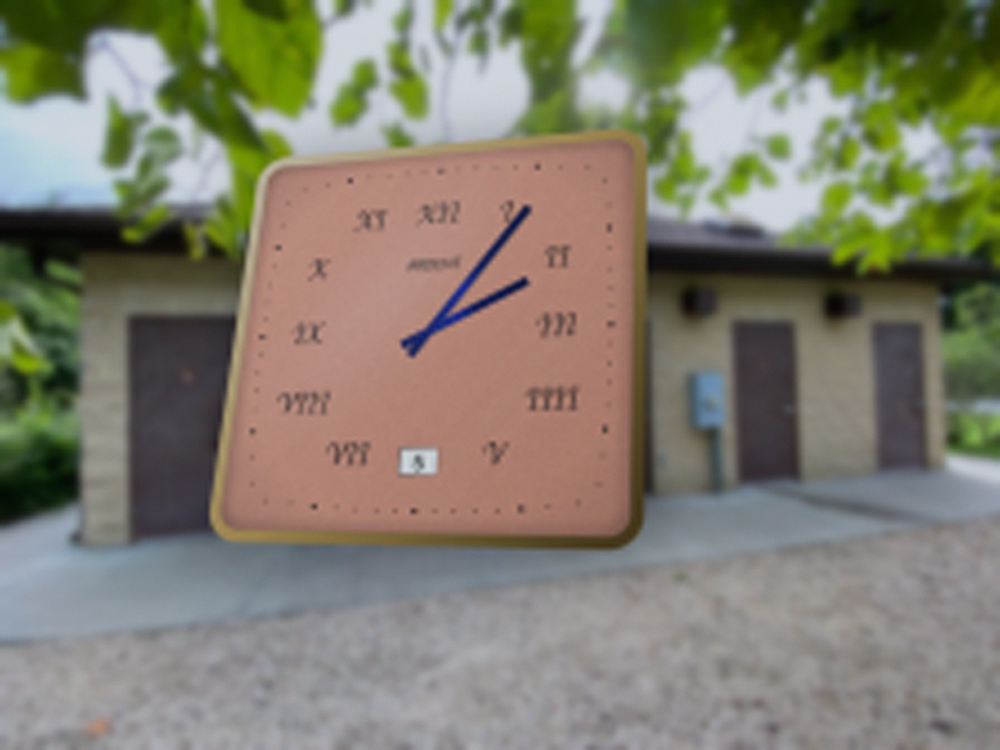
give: {"hour": 2, "minute": 6}
